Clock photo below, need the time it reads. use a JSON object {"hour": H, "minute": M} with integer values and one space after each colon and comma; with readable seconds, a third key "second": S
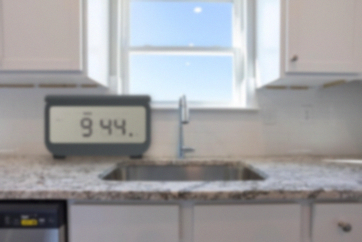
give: {"hour": 9, "minute": 44}
